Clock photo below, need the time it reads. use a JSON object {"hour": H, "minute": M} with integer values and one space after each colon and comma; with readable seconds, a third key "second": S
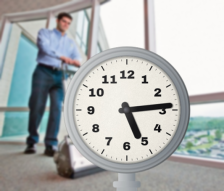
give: {"hour": 5, "minute": 14}
